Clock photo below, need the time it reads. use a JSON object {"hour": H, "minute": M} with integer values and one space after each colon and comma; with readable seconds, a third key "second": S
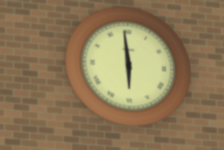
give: {"hour": 5, "minute": 59}
